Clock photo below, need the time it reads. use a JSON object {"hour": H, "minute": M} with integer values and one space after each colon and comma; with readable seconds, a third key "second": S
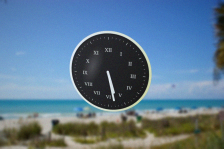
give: {"hour": 5, "minute": 28}
